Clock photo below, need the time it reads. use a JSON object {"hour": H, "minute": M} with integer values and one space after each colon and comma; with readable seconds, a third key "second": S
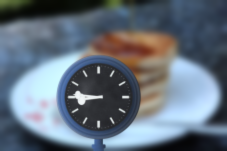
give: {"hour": 8, "minute": 46}
